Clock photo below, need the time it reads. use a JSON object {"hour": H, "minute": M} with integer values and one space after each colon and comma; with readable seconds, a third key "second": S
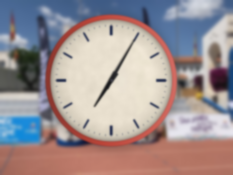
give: {"hour": 7, "minute": 5}
